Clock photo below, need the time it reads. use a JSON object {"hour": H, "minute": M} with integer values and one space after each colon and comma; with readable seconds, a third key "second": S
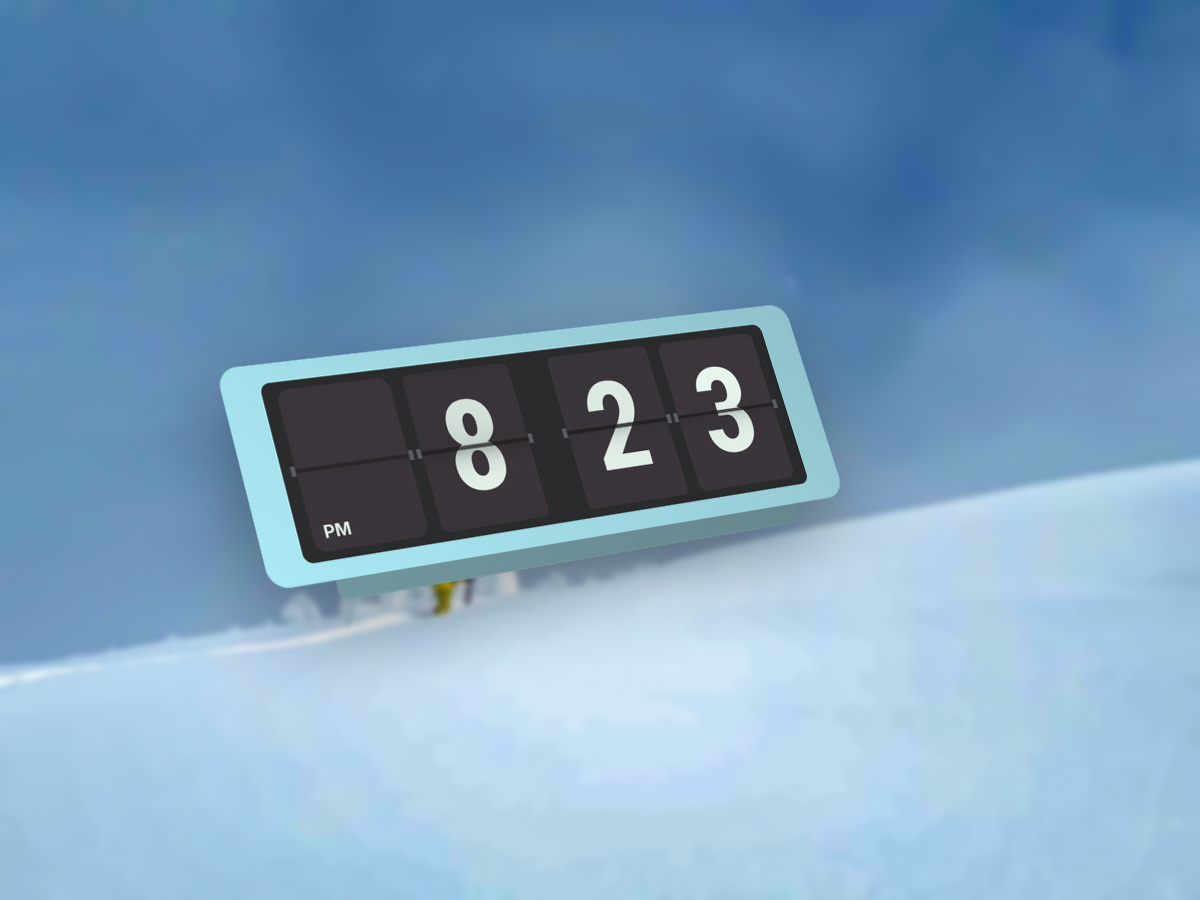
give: {"hour": 8, "minute": 23}
